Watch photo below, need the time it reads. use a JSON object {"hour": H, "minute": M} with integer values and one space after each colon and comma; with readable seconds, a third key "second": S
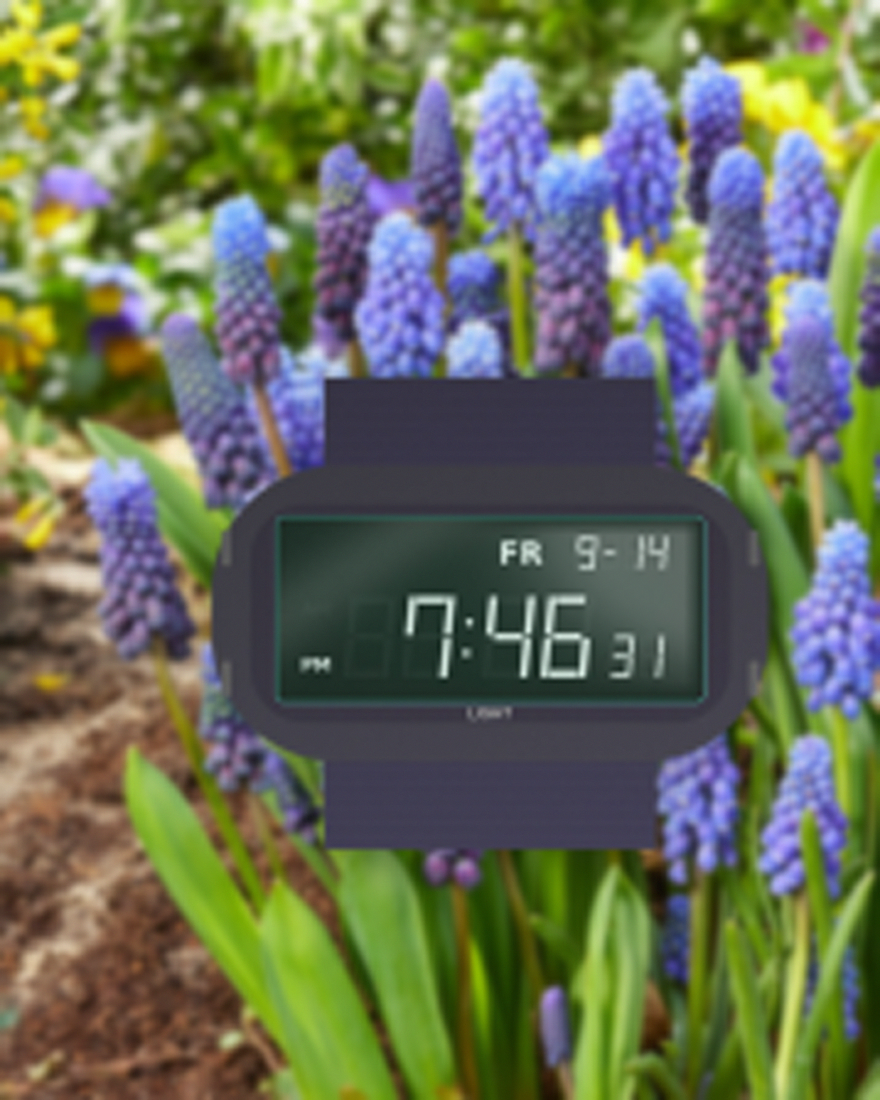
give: {"hour": 7, "minute": 46, "second": 31}
